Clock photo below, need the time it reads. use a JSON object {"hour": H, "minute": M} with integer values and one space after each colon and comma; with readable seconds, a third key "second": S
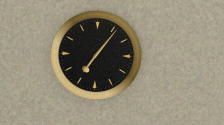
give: {"hour": 7, "minute": 6}
